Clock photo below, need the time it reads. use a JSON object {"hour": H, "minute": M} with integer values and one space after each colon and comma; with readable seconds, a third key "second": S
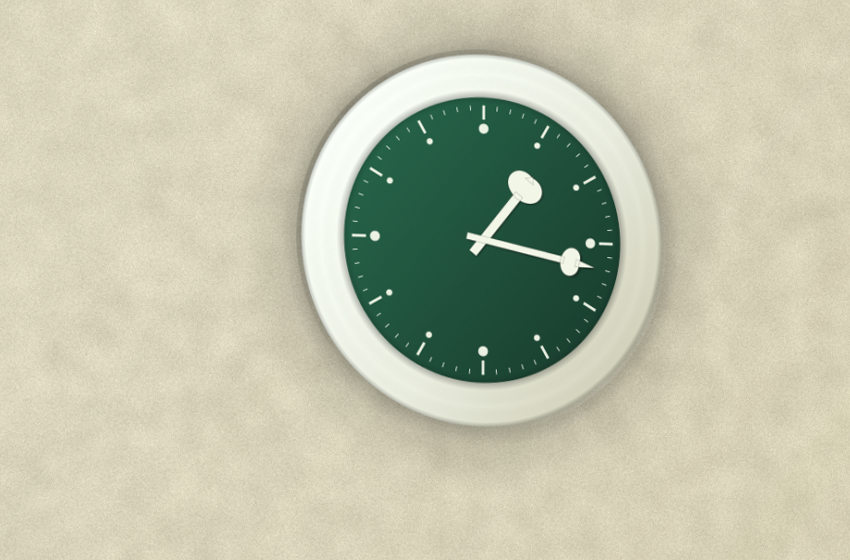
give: {"hour": 1, "minute": 17}
